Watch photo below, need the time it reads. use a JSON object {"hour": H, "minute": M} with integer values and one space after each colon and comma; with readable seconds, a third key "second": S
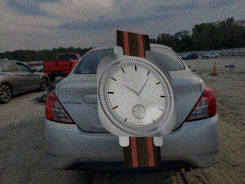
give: {"hour": 10, "minute": 6}
